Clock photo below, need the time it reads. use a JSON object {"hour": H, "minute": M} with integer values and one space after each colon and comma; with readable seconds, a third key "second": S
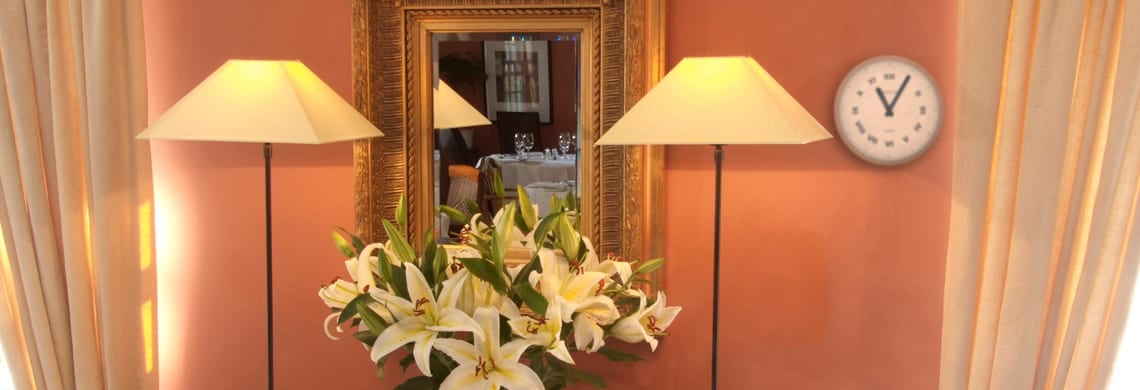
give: {"hour": 11, "minute": 5}
